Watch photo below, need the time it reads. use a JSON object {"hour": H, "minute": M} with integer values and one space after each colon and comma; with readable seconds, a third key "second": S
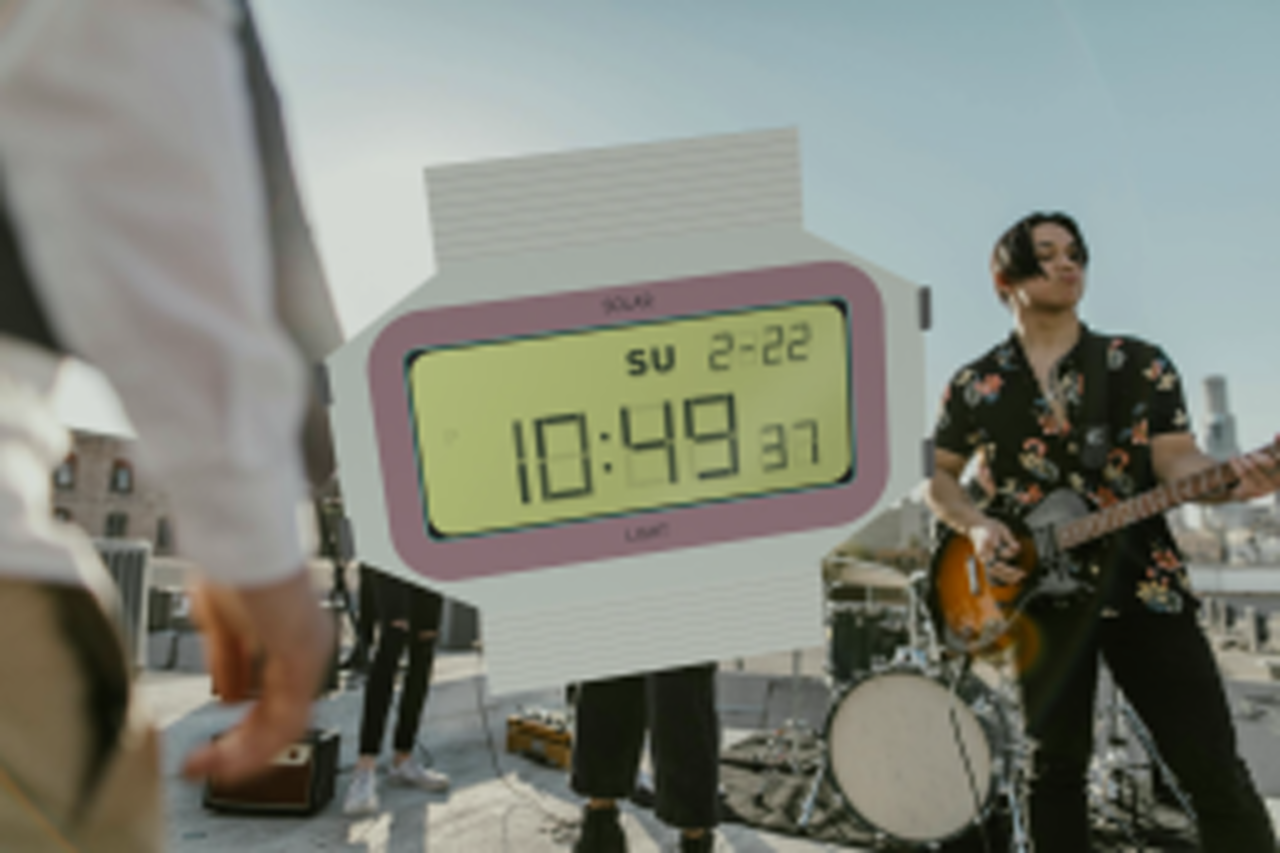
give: {"hour": 10, "minute": 49, "second": 37}
